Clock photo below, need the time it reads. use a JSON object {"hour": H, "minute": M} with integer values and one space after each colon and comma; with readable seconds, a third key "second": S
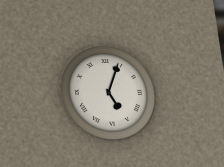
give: {"hour": 5, "minute": 4}
